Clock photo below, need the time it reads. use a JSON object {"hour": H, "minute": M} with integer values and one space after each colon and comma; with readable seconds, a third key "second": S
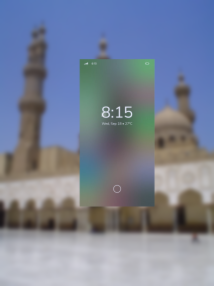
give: {"hour": 8, "minute": 15}
